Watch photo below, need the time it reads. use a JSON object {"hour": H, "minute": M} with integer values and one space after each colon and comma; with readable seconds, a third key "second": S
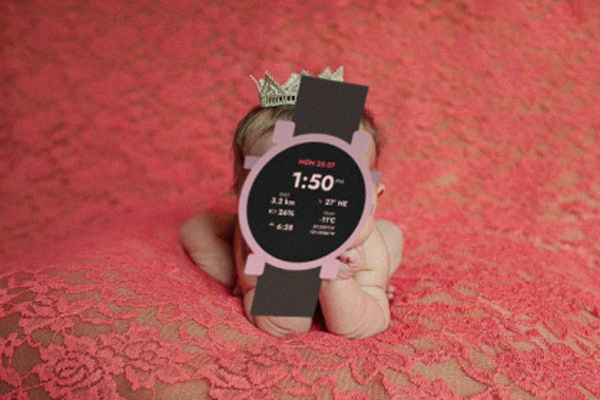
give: {"hour": 1, "minute": 50}
